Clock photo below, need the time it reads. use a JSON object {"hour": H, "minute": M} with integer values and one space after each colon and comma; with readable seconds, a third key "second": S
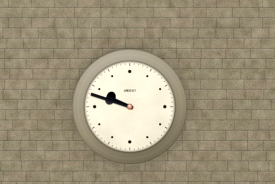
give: {"hour": 9, "minute": 48}
